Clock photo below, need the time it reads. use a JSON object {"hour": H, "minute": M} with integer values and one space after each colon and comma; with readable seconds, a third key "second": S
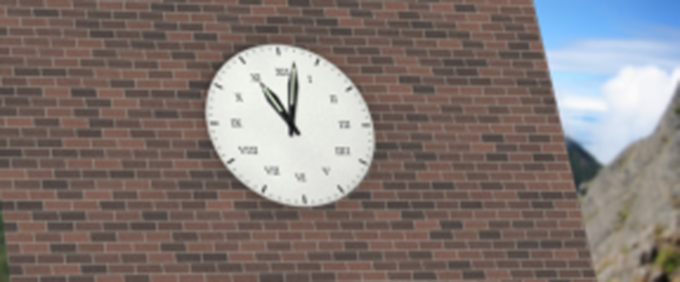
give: {"hour": 11, "minute": 2}
